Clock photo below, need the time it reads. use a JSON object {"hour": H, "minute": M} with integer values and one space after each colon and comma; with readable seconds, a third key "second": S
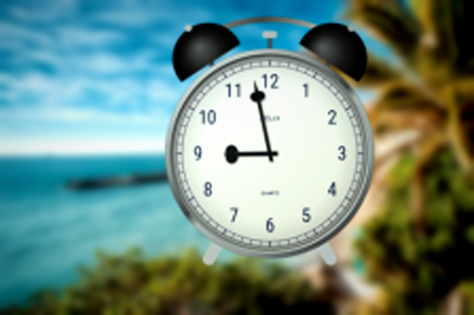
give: {"hour": 8, "minute": 58}
